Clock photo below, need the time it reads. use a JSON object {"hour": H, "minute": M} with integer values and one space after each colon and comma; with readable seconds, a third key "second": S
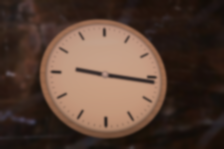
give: {"hour": 9, "minute": 16}
